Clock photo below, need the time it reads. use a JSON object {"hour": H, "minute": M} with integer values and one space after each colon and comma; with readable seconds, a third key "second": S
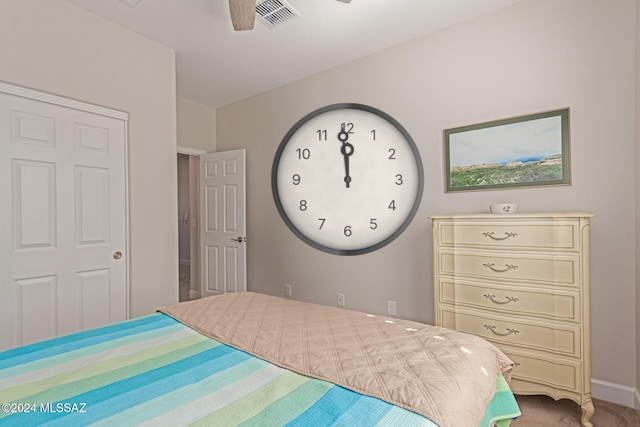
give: {"hour": 11, "minute": 59}
